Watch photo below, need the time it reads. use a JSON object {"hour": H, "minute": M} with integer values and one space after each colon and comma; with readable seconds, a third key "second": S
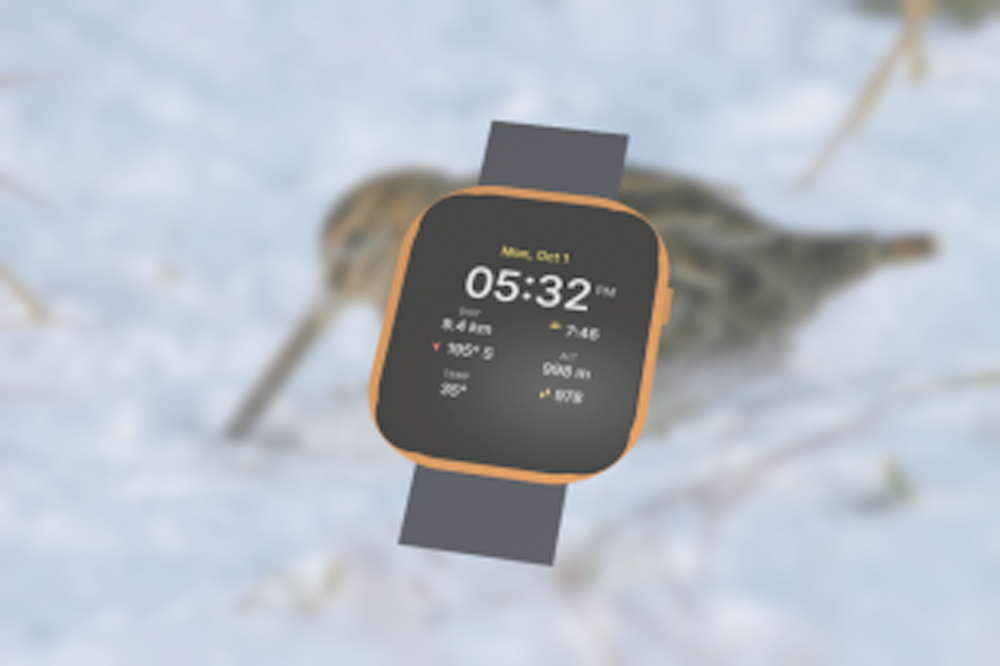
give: {"hour": 5, "minute": 32}
